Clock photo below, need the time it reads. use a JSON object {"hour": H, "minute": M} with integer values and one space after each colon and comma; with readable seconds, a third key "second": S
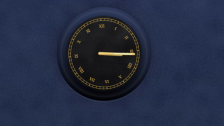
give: {"hour": 3, "minute": 16}
